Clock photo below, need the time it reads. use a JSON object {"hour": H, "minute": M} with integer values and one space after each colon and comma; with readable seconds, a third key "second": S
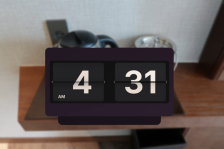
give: {"hour": 4, "minute": 31}
